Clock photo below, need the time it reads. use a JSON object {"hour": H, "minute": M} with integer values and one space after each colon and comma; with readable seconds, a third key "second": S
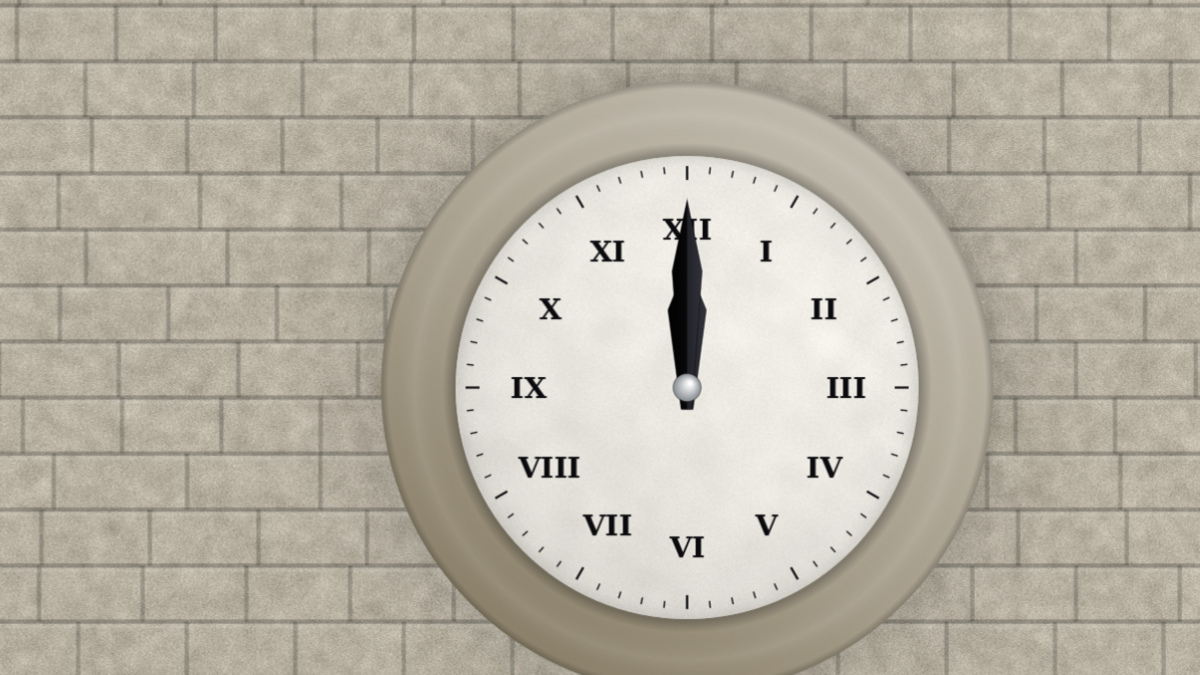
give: {"hour": 12, "minute": 0}
